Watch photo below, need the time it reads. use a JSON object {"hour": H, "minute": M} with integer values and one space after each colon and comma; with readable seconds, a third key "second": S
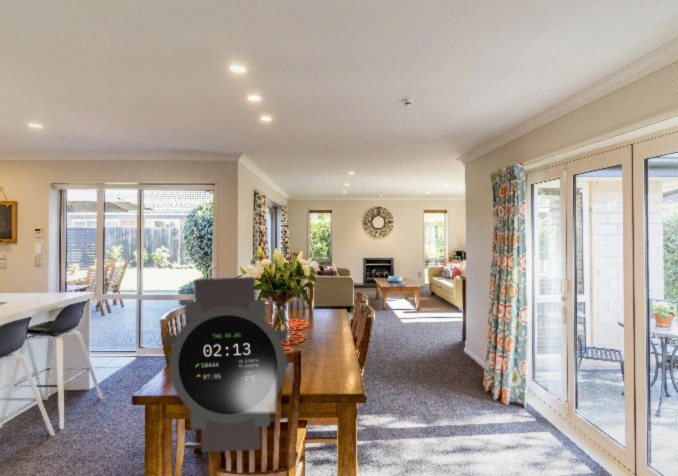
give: {"hour": 2, "minute": 13}
